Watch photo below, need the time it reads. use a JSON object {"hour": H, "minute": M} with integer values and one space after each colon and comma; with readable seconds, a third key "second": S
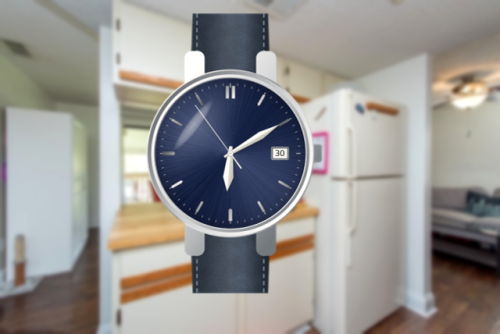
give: {"hour": 6, "minute": 9, "second": 54}
